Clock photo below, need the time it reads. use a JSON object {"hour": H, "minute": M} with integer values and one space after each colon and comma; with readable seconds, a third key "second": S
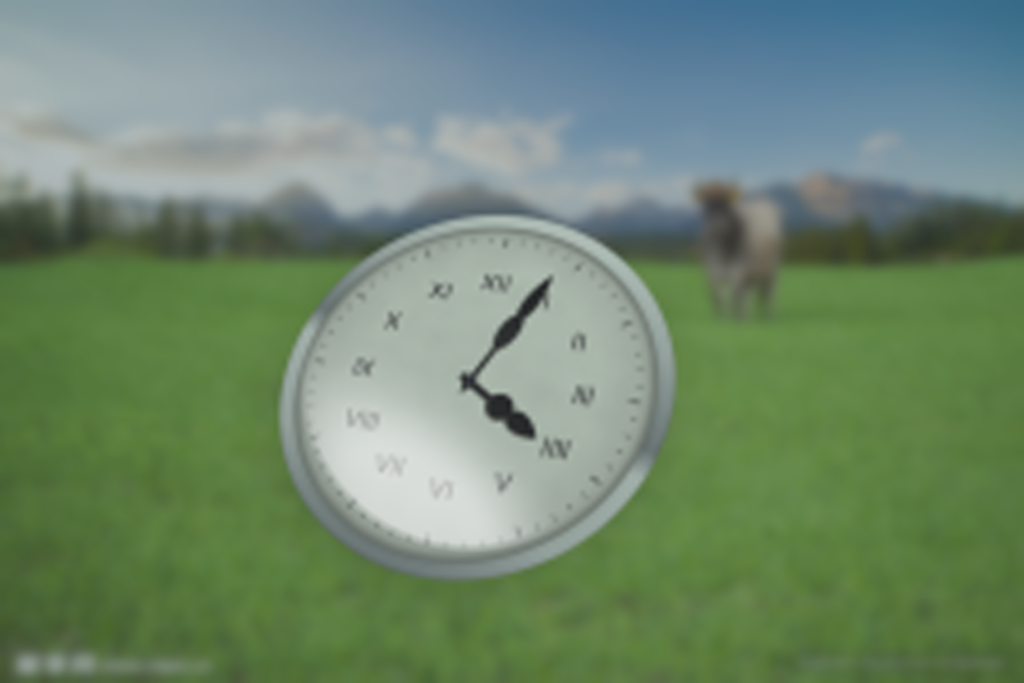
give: {"hour": 4, "minute": 4}
